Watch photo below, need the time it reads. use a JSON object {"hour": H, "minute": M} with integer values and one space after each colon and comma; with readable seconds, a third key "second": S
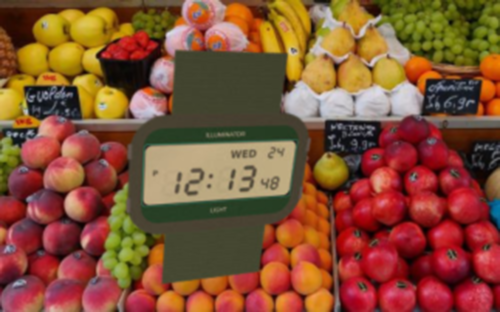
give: {"hour": 12, "minute": 13, "second": 48}
